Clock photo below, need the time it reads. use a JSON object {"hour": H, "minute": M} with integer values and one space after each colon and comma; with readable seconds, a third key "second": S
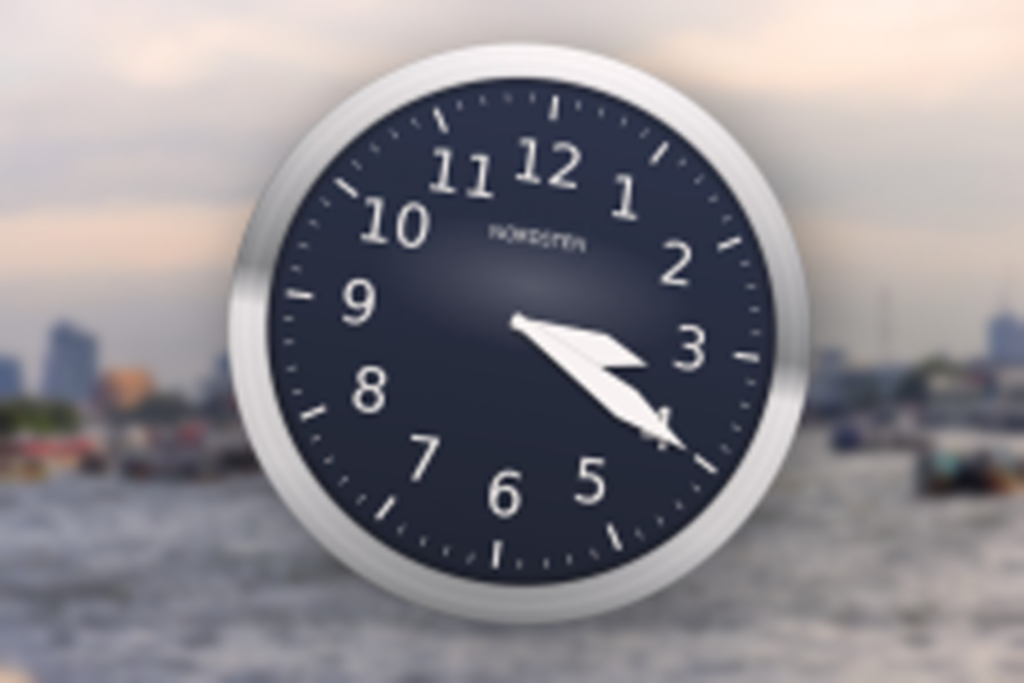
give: {"hour": 3, "minute": 20}
